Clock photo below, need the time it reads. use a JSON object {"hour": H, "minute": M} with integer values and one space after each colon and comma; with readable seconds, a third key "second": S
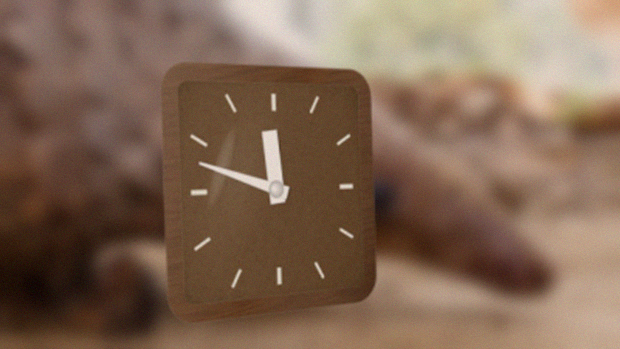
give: {"hour": 11, "minute": 48}
